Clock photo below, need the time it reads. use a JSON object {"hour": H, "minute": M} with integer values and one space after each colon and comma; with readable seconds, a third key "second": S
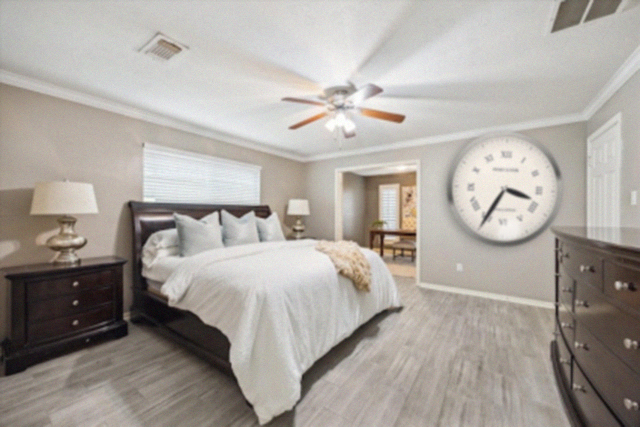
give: {"hour": 3, "minute": 35}
